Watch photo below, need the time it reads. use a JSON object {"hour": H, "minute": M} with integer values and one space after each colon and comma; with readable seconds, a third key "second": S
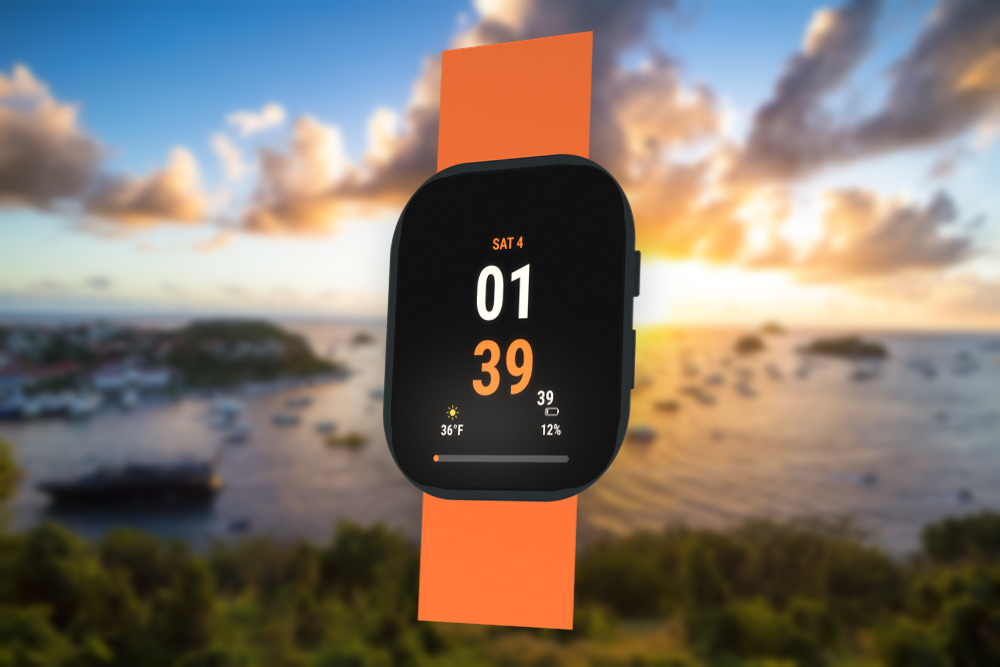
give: {"hour": 1, "minute": 39, "second": 39}
